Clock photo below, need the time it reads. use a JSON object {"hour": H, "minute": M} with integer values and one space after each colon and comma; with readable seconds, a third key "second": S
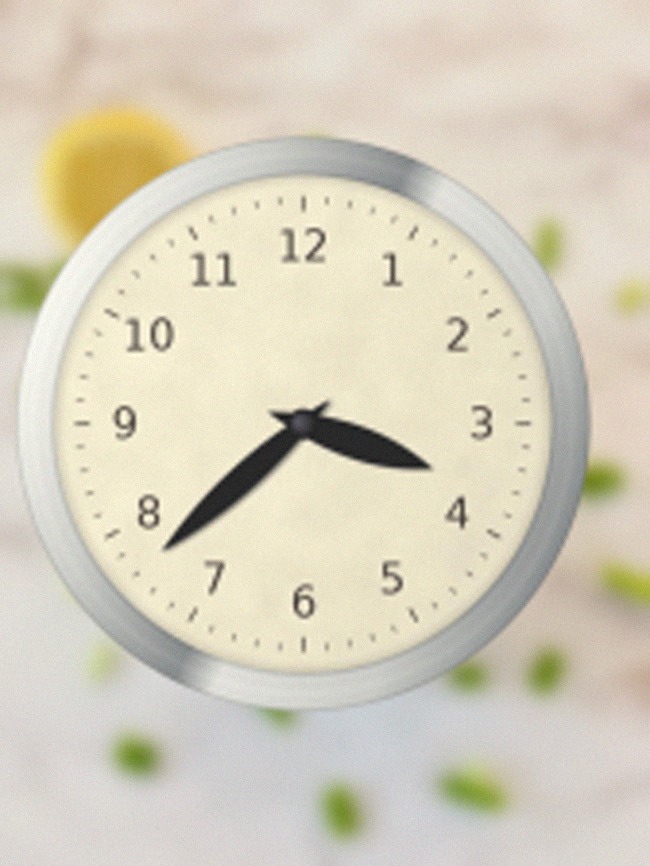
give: {"hour": 3, "minute": 38}
